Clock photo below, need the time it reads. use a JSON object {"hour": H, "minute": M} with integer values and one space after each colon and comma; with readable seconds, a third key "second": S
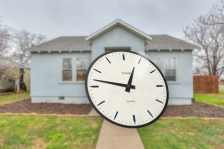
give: {"hour": 12, "minute": 47}
